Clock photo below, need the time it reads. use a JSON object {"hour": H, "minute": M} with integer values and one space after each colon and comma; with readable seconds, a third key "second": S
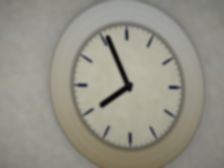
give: {"hour": 7, "minute": 56}
